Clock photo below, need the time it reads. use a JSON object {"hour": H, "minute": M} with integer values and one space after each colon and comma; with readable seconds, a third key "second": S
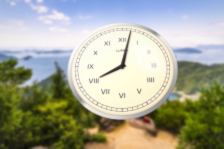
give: {"hour": 8, "minute": 2}
